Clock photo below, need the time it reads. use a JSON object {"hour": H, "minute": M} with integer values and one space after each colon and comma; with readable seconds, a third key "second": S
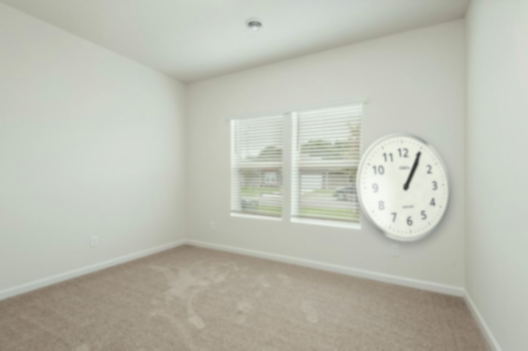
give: {"hour": 1, "minute": 5}
